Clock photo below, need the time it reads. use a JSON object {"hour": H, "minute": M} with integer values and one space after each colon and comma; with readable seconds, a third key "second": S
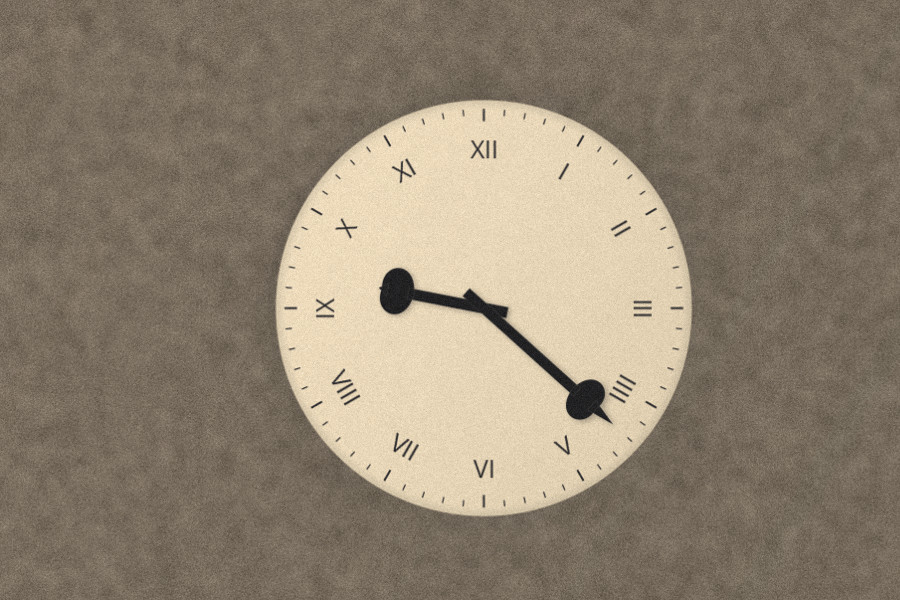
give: {"hour": 9, "minute": 22}
